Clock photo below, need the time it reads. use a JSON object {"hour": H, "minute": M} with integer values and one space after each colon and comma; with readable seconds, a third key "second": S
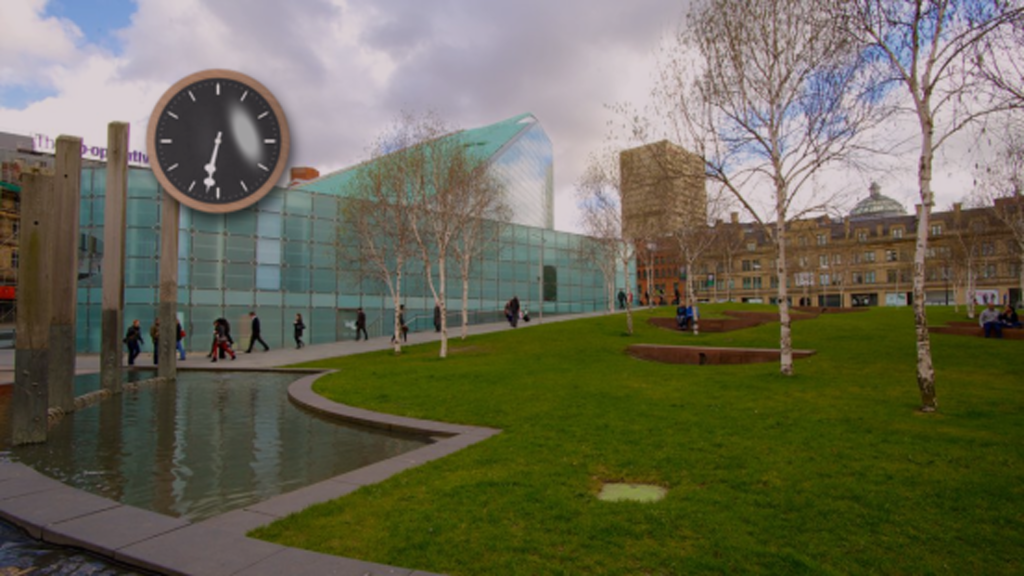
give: {"hour": 6, "minute": 32}
